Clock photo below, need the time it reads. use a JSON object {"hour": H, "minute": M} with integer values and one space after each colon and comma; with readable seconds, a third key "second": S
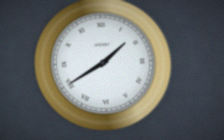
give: {"hour": 1, "minute": 40}
